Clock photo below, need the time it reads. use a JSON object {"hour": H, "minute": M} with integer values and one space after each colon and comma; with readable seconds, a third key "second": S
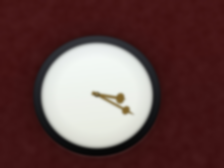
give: {"hour": 3, "minute": 20}
